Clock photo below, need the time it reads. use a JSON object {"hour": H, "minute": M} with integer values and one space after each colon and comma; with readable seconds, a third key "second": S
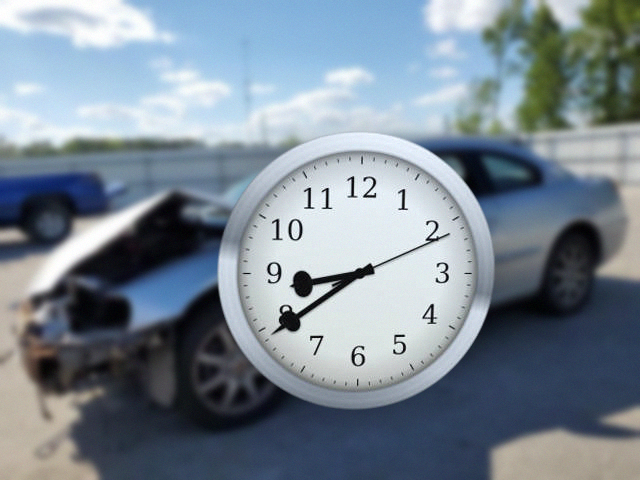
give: {"hour": 8, "minute": 39, "second": 11}
